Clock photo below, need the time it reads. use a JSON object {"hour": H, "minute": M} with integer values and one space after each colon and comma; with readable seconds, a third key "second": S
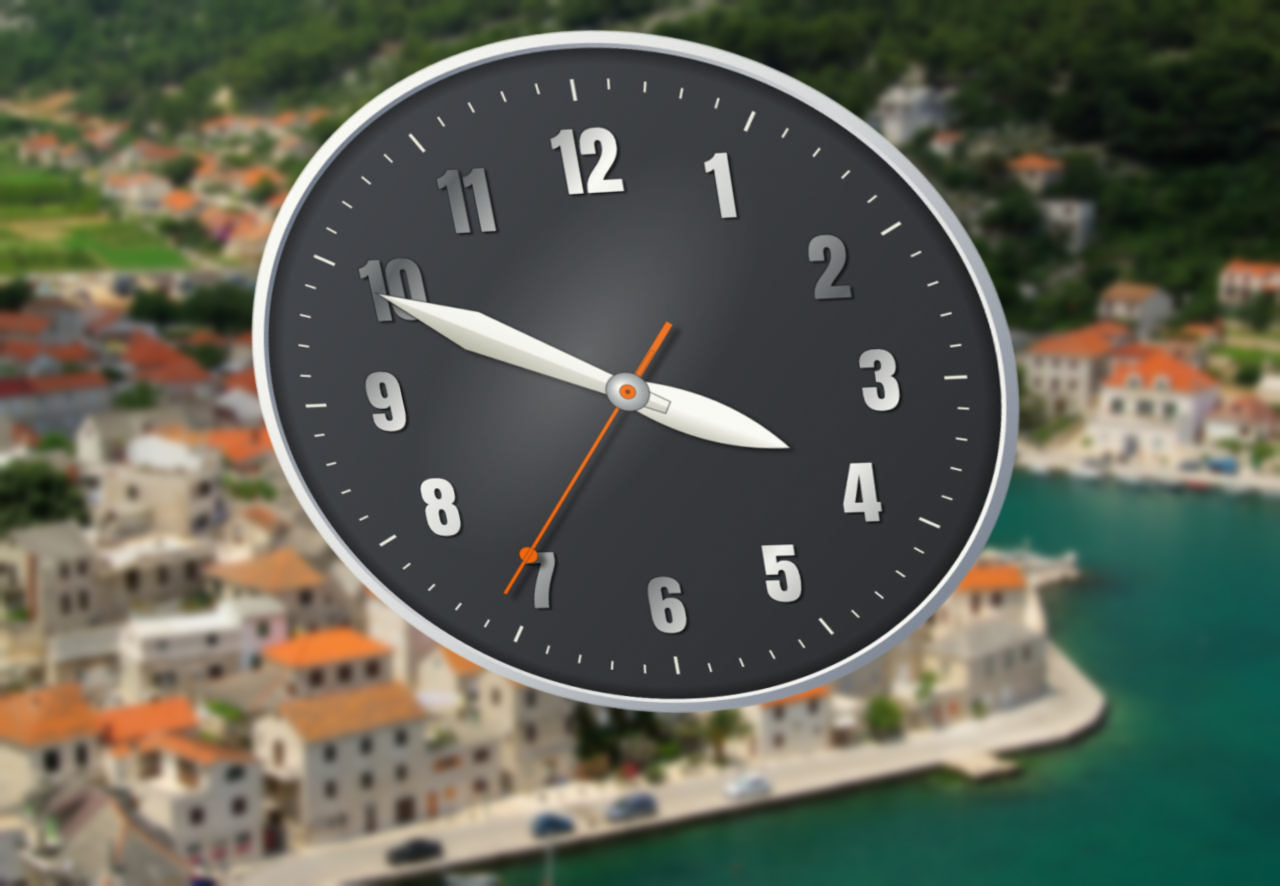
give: {"hour": 3, "minute": 49, "second": 36}
